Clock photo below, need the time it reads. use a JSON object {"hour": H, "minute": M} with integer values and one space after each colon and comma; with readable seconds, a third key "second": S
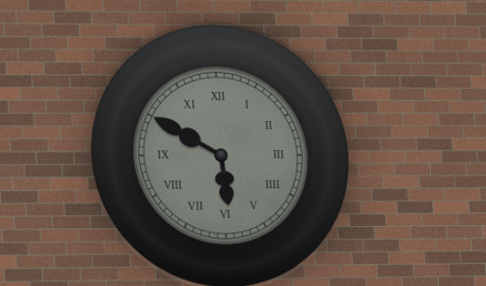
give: {"hour": 5, "minute": 50}
